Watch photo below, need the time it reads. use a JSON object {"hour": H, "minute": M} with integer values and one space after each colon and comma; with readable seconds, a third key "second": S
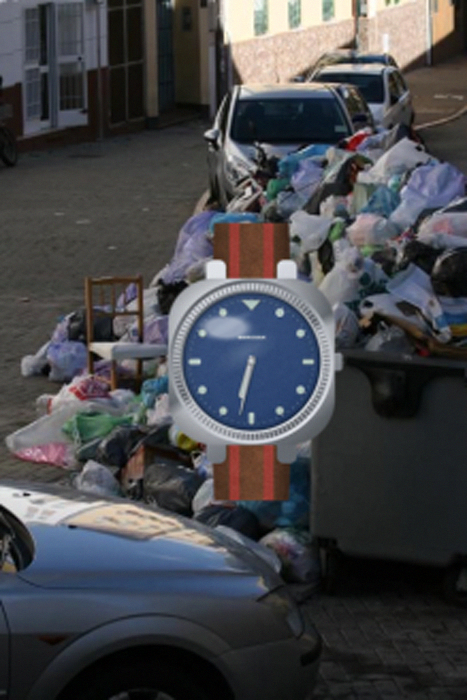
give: {"hour": 6, "minute": 32}
